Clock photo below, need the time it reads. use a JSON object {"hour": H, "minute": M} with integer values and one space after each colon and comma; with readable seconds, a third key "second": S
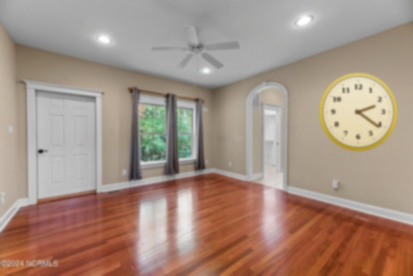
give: {"hour": 2, "minute": 21}
